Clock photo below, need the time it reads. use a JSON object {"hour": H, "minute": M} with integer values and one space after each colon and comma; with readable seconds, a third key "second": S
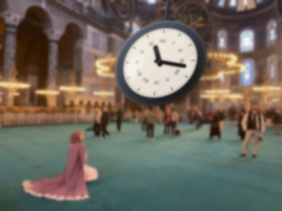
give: {"hour": 11, "minute": 17}
